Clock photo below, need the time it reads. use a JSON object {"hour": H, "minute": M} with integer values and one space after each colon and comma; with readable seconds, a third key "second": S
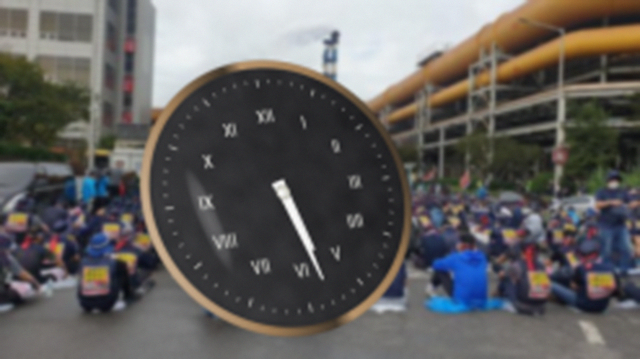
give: {"hour": 5, "minute": 28}
